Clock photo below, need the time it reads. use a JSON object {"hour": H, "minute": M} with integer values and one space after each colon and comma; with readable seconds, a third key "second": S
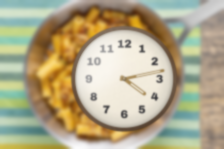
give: {"hour": 4, "minute": 13}
